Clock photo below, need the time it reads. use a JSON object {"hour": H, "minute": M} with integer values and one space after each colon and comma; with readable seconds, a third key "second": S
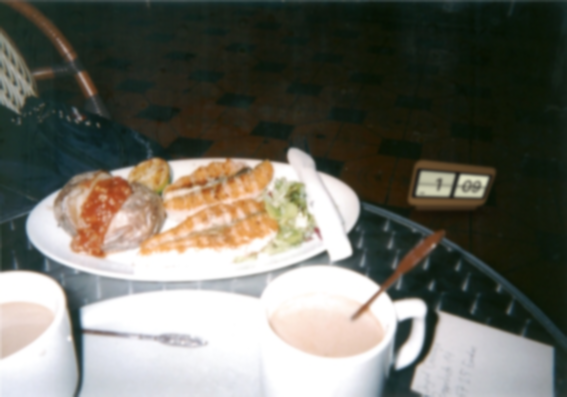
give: {"hour": 1, "minute": 9}
